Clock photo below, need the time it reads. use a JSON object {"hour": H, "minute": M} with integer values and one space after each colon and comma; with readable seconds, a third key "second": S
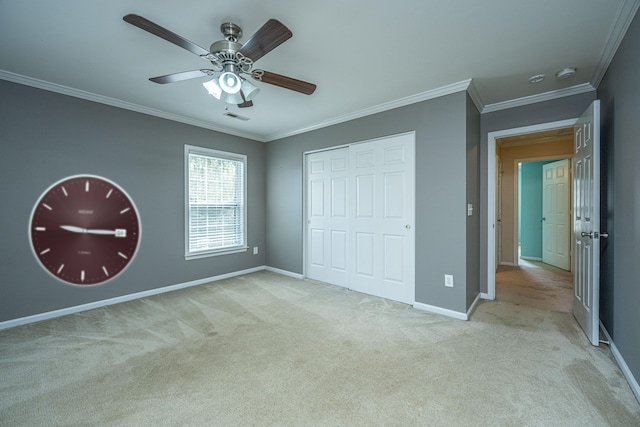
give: {"hour": 9, "minute": 15}
